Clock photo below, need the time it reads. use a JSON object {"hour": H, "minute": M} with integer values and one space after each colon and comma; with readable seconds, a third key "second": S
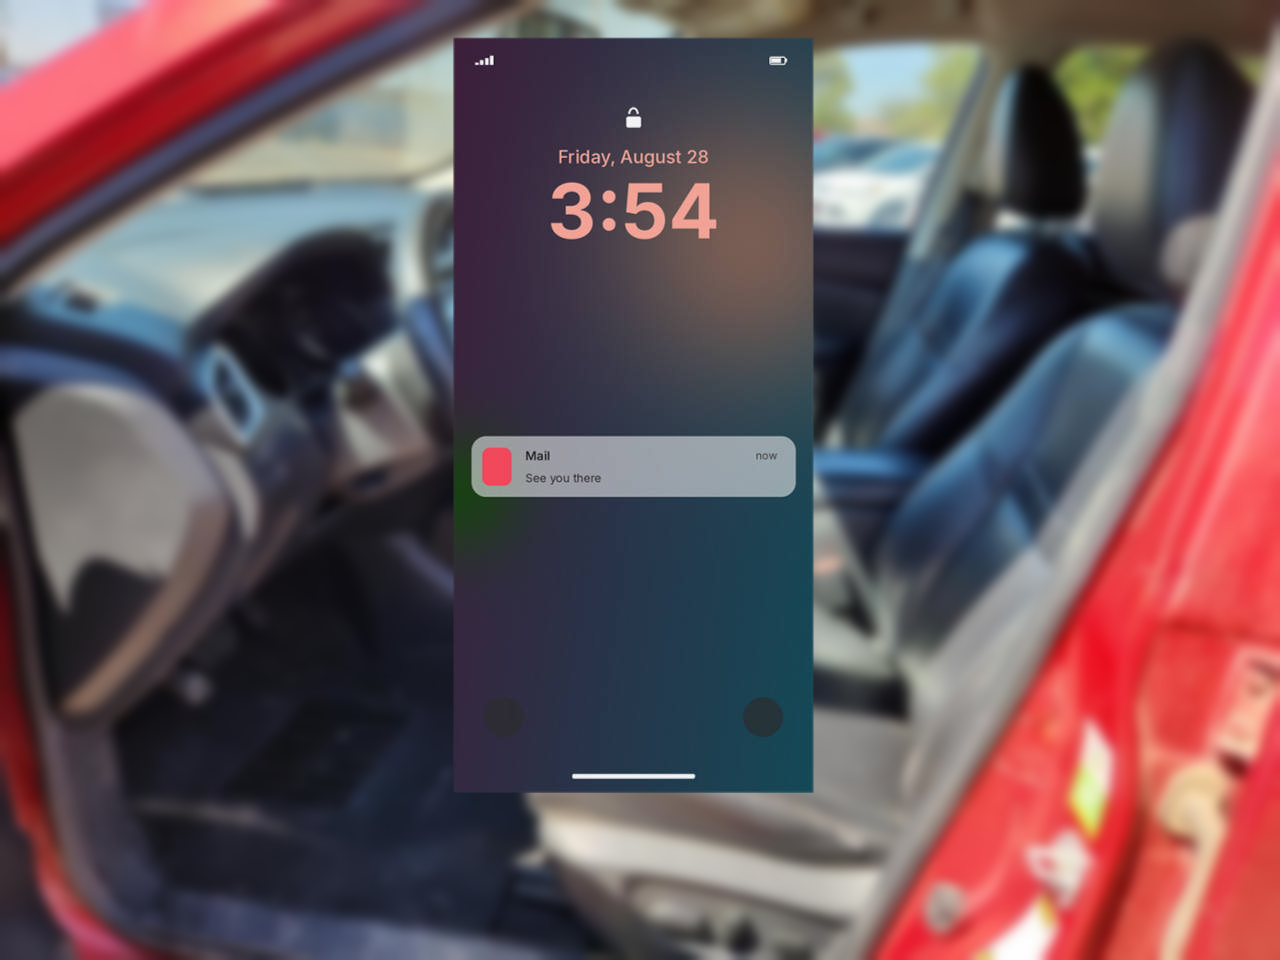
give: {"hour": 3, "minute": 54}
